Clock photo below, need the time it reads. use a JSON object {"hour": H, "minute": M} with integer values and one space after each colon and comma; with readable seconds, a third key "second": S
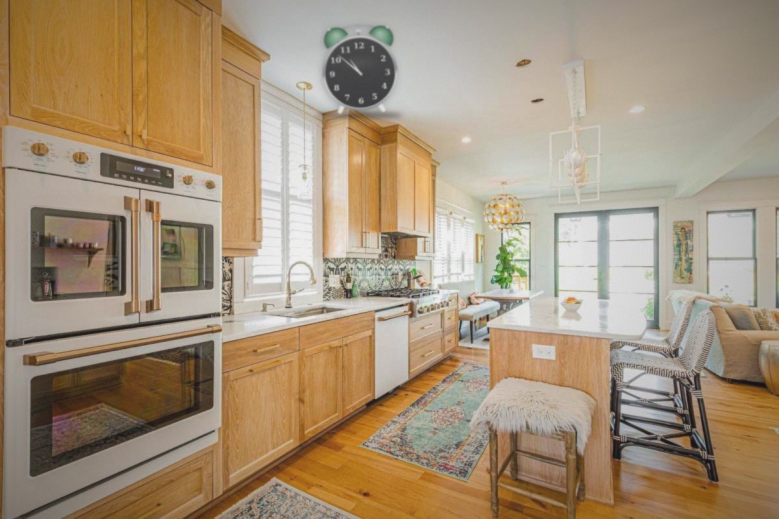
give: {"hour": 10, "minute": 52}
